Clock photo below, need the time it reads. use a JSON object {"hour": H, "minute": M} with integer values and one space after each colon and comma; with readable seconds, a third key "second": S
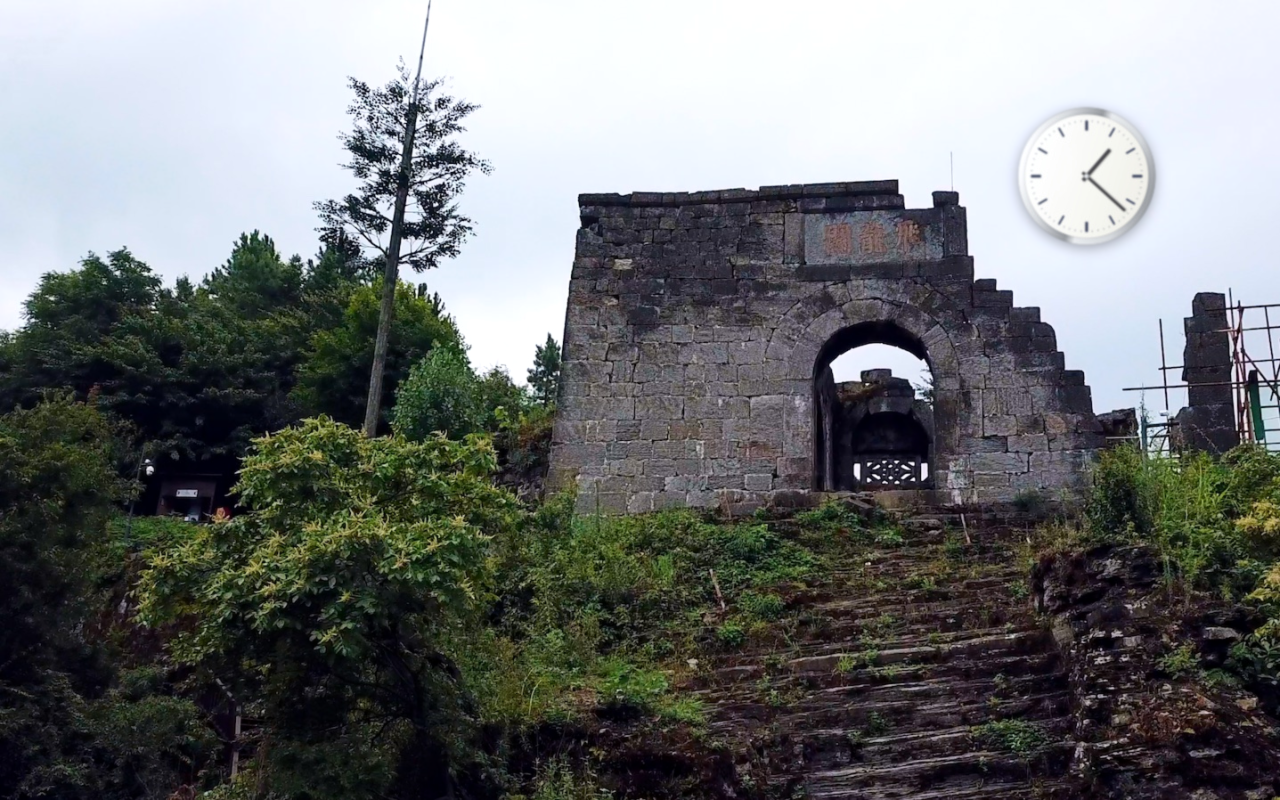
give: {"hour": 1, "minute": 22}
